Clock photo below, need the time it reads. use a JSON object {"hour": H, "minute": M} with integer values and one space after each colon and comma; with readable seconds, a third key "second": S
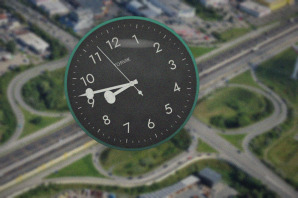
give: {"hour": 8, "minute": 46, "second": 57}
